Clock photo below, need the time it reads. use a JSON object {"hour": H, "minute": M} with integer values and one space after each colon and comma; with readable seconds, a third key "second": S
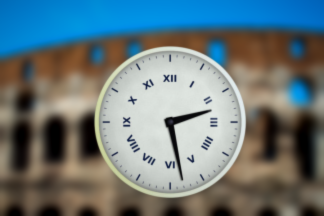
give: {"hour": 2, "minute": 28}
